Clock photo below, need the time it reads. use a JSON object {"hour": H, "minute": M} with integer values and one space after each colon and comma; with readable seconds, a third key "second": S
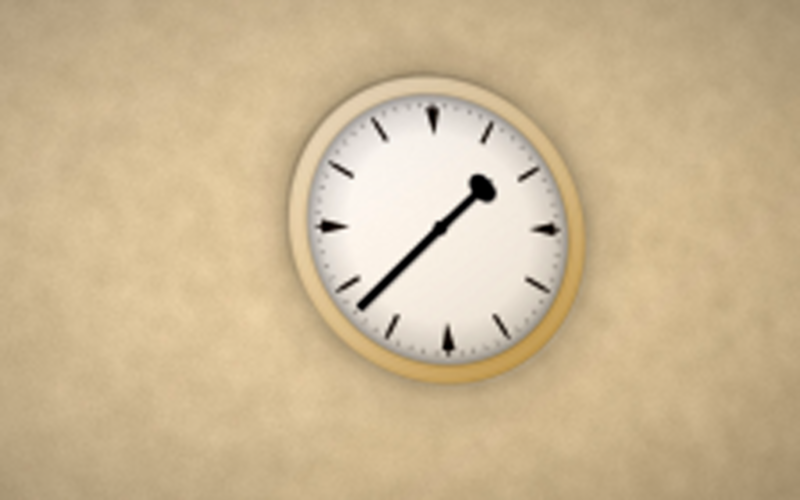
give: {"hour": 1, "minute": 38}
